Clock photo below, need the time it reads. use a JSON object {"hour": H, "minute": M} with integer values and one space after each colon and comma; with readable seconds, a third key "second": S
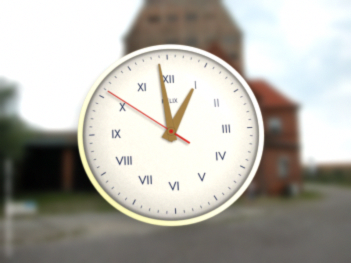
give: {"hour": 12, "minute": 58, "second": 51}
